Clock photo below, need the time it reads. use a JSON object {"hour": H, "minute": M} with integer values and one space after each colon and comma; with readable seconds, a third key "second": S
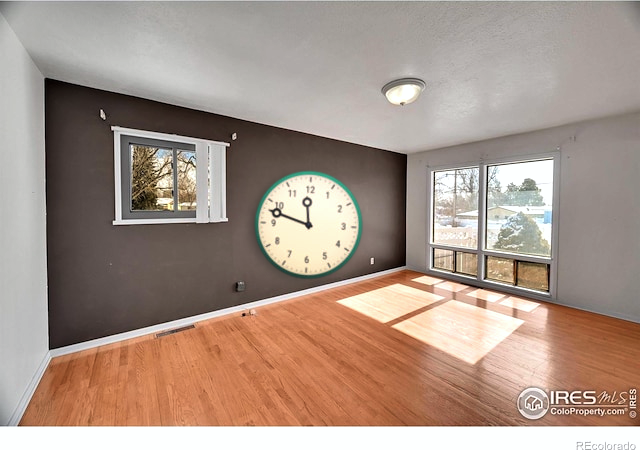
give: {"hour": 11, "minute": 48}
